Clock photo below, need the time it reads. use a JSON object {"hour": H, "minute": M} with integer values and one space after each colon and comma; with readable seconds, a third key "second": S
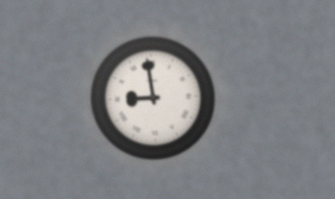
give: {"hour": 8, "minute": 59}
